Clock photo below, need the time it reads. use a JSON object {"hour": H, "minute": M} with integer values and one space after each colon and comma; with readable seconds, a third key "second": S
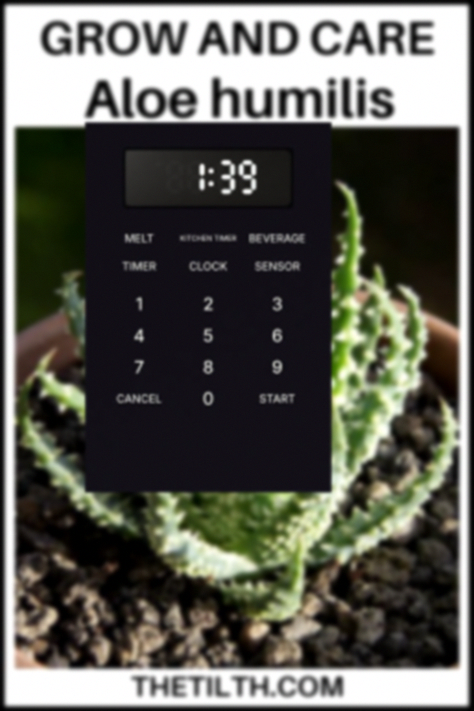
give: {"hour": 1, "minute": 39}
